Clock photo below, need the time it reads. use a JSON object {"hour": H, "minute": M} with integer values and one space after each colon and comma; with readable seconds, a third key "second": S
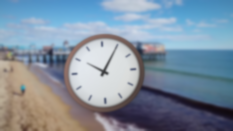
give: {"hour": 10, "minute": 5}
